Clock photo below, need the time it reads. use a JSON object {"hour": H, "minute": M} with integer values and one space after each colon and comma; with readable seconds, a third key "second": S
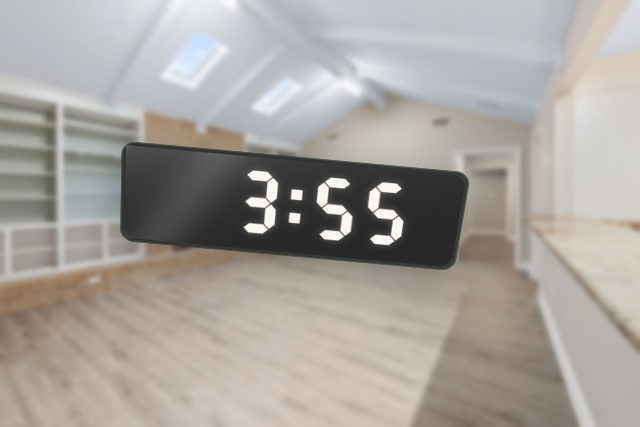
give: {"hour": 3, "minute": 55}
